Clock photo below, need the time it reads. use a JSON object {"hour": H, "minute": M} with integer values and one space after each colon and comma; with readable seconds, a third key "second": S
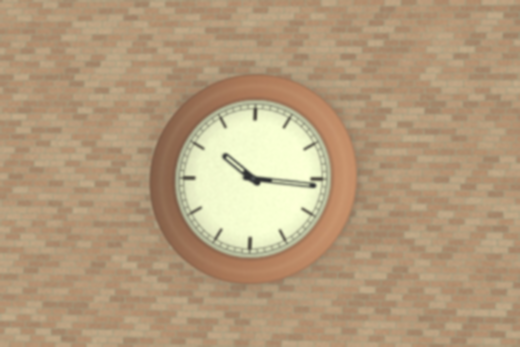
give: {"hour": 10, "minute": 16}
